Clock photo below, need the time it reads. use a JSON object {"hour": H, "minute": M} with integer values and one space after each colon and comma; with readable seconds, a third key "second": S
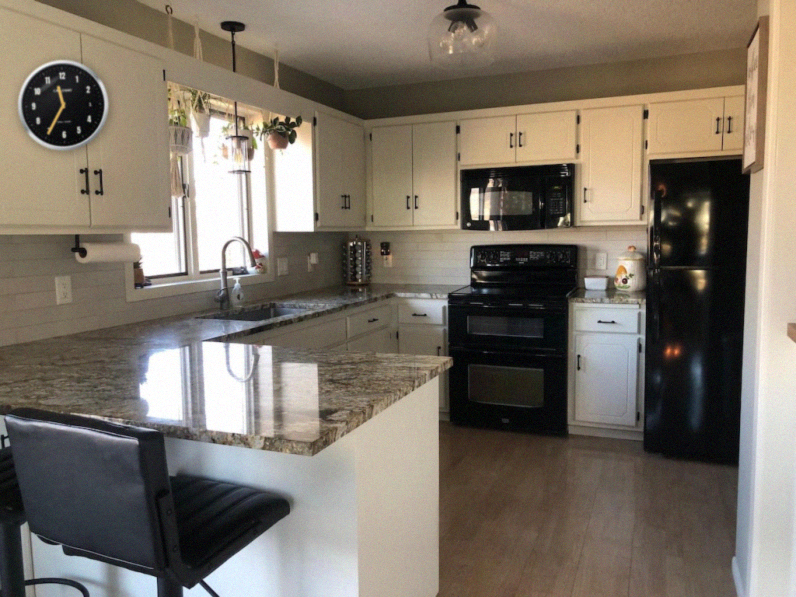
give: {"hour": 11, "minute": 35}
